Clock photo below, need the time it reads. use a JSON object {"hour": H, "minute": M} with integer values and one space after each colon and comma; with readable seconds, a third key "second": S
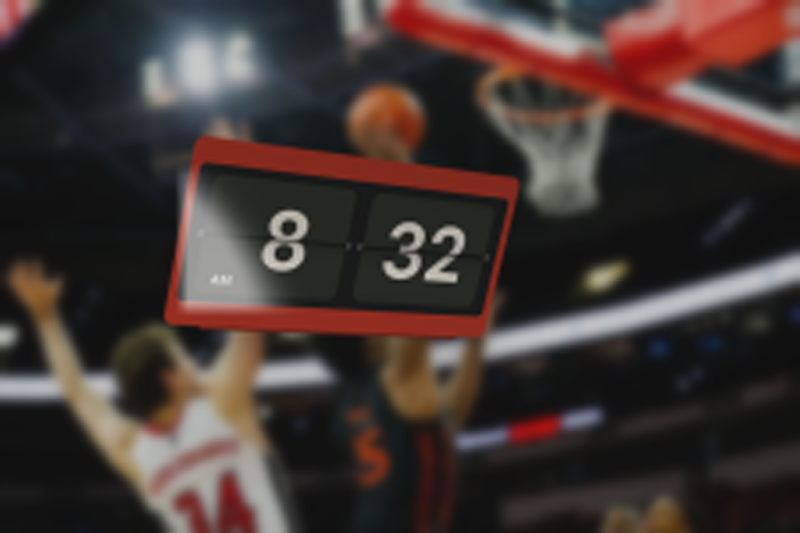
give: {"hour": 8, "minute": 32}
